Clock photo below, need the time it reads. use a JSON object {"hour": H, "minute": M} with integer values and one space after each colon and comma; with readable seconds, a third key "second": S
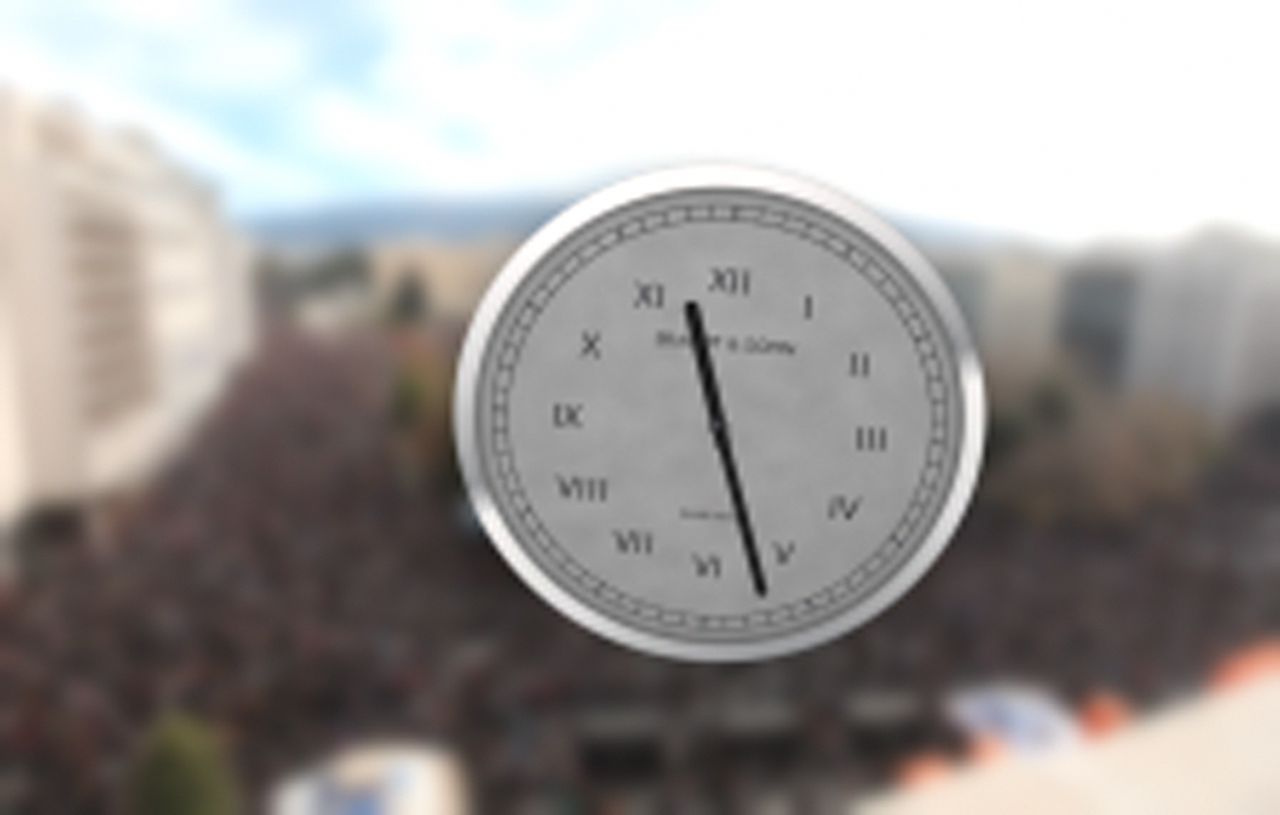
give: {"hour": 11, "minute": 27}
